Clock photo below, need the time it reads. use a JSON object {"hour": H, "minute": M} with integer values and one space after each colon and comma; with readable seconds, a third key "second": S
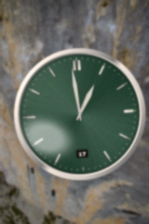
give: {"hour": 12, "minute": 59}
